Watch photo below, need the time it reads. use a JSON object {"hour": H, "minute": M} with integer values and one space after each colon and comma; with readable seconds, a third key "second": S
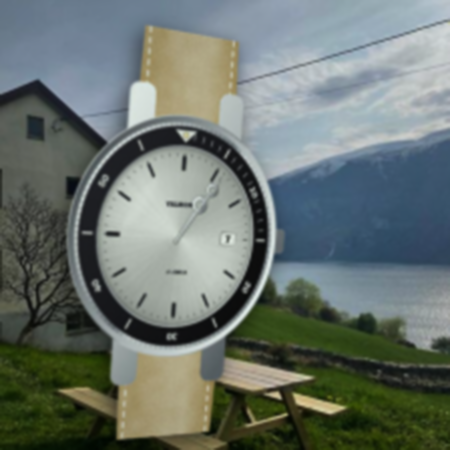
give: {"hour": 1, "minute": 6}
